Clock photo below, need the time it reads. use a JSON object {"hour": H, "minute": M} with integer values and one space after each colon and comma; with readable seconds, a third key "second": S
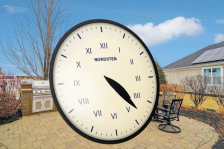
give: {"hour": 4, "minute": 23}
